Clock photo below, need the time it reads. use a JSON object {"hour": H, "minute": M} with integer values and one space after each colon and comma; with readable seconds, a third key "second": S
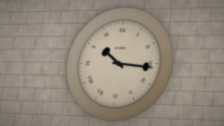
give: {"hour": 10, "minute": 16}
